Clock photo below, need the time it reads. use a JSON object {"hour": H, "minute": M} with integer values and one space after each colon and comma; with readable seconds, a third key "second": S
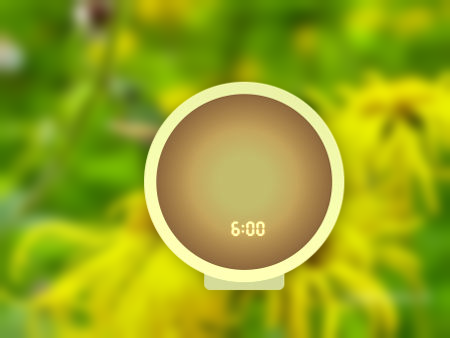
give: {"hour": 6, "minute": 0}
